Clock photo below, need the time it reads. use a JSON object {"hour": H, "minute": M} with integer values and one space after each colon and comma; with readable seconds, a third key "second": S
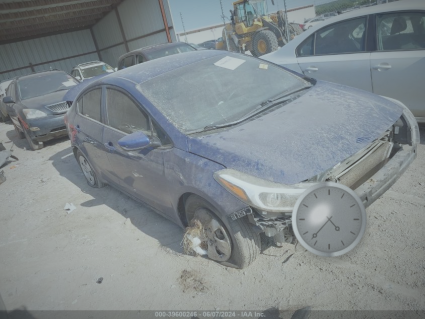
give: {"hour": 4, "minute": 37}
